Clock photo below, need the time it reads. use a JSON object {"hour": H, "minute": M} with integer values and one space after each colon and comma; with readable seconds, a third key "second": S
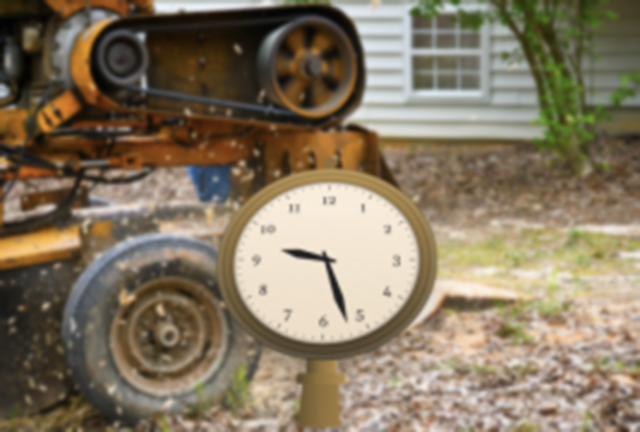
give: {"hour": 9, "minute": 27}
